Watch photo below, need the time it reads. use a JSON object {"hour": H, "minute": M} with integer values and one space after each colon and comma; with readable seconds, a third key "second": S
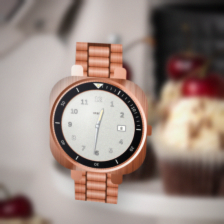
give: {"hour": 12, "minute": 31}
